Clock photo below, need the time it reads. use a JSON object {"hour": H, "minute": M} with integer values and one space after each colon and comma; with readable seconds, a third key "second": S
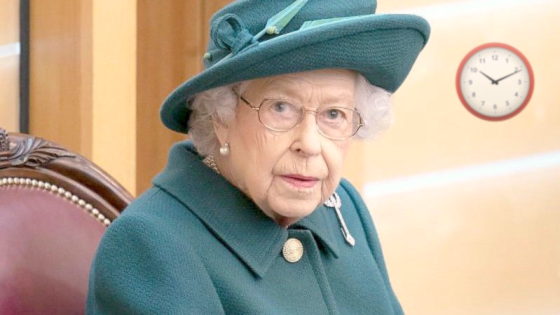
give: {"hour": 10, "minute": 11}
